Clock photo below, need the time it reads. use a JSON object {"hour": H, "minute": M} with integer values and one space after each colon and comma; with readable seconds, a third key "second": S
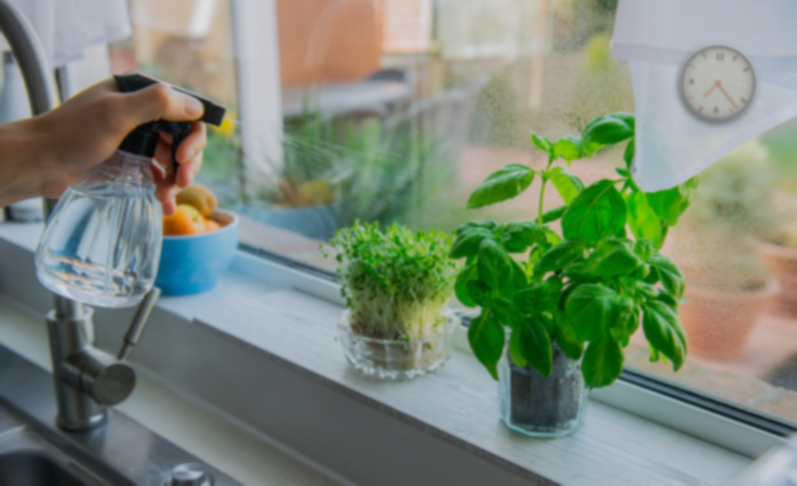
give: {"hour": 7, "minute": 23}
